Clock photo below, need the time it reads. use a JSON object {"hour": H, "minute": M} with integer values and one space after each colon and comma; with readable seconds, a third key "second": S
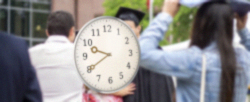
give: {"hour": 9, "minute": 40}
